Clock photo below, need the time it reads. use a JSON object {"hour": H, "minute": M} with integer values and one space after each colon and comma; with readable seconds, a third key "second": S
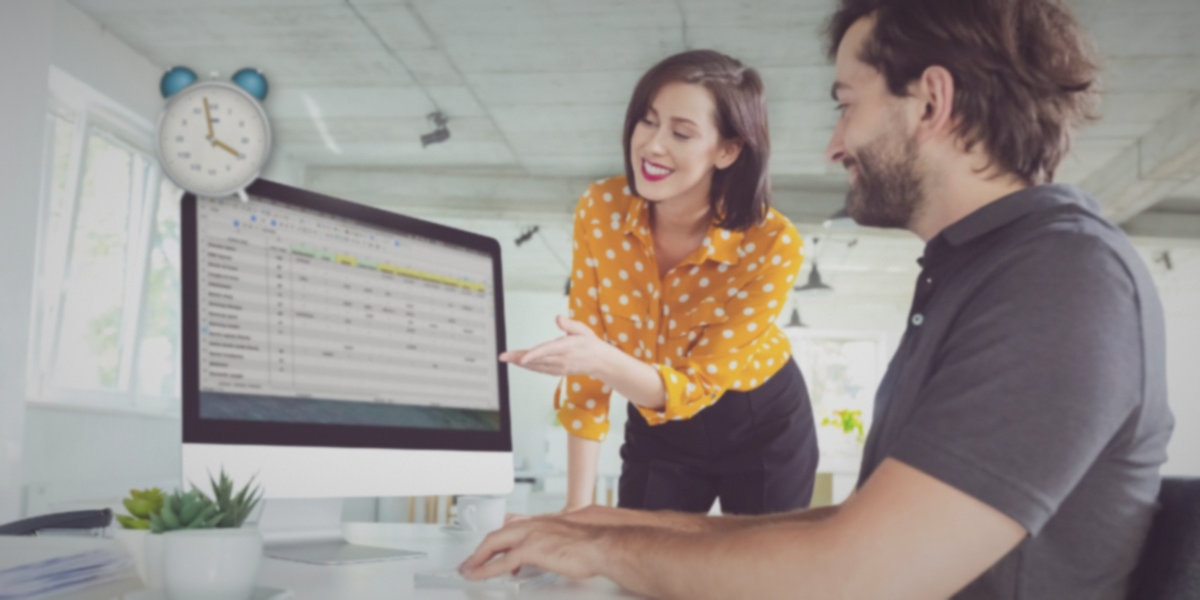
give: {"hour": 3, "minute": 58}
